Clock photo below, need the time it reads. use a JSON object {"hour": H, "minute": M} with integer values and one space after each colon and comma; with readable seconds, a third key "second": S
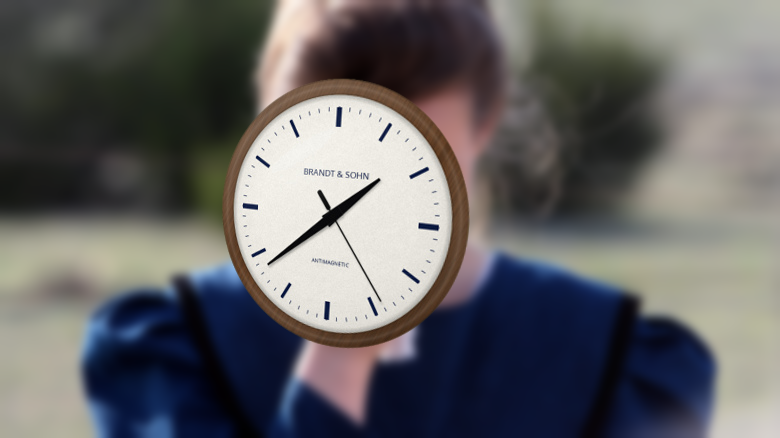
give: {"hour": 1, "minute": 38, "second": 24}
